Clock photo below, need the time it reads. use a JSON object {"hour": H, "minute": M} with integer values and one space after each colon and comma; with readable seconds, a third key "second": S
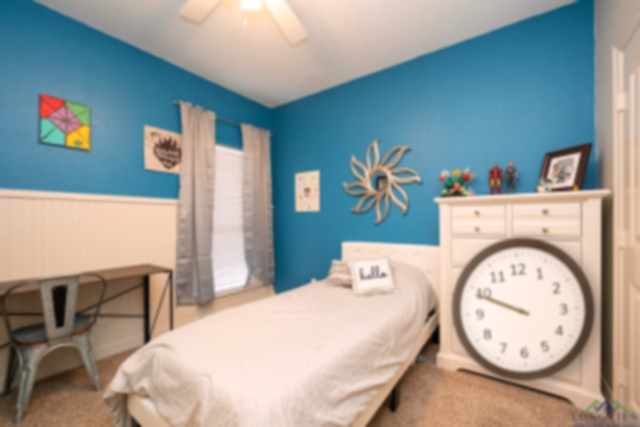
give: {"hour": 9, "minute": 49}
